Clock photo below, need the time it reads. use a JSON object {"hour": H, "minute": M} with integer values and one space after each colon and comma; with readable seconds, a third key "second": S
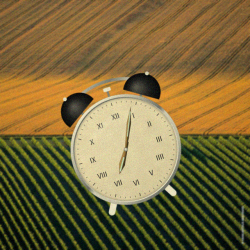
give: {"hour": 7, "minute": 4}
